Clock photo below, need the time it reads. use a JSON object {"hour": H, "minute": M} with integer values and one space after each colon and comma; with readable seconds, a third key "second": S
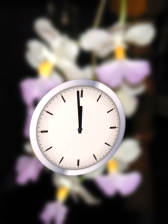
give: {"hour": 11, "minute": 59}
